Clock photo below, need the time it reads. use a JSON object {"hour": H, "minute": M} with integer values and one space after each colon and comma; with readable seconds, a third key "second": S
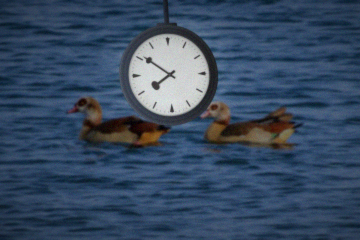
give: {"hour": 7, "minute": 51}
